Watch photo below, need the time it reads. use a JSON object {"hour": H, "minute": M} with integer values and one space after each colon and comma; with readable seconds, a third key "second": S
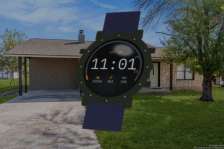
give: {"hour": 11, "minute": 1}
